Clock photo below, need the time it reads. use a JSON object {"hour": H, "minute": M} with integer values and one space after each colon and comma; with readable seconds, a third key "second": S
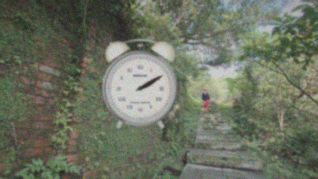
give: {"hour": 2, "minute": 10}
